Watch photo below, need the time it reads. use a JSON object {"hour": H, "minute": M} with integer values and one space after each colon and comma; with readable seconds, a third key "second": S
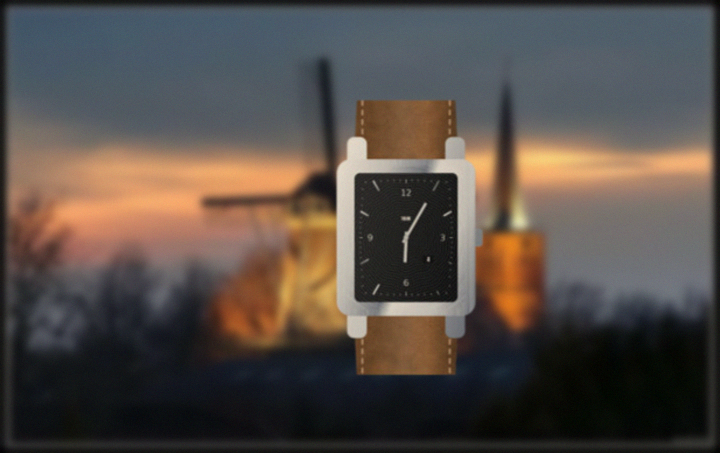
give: {"hour": 6, "minute": 5}
